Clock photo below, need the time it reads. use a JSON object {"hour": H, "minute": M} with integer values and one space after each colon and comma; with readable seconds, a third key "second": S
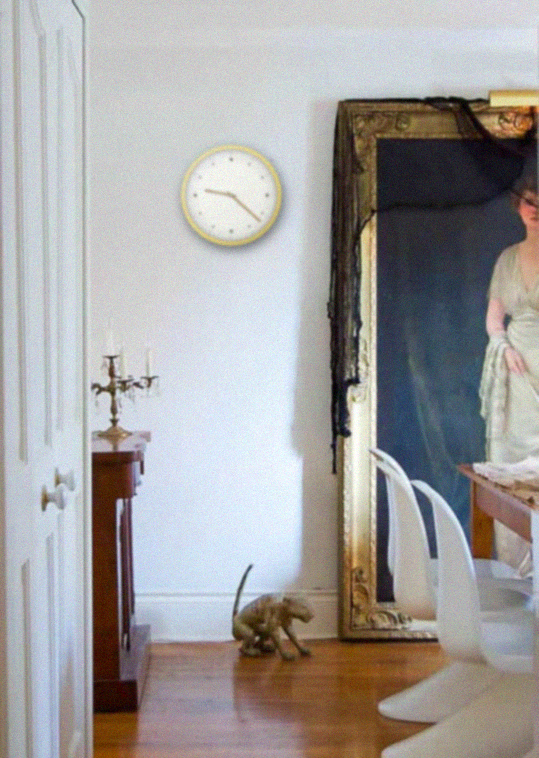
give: {"hour": 9, "minute": 22}
